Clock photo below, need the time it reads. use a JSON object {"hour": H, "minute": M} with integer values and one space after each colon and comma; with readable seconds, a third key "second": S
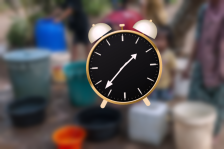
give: {"hour": 1, "minute": 37}
